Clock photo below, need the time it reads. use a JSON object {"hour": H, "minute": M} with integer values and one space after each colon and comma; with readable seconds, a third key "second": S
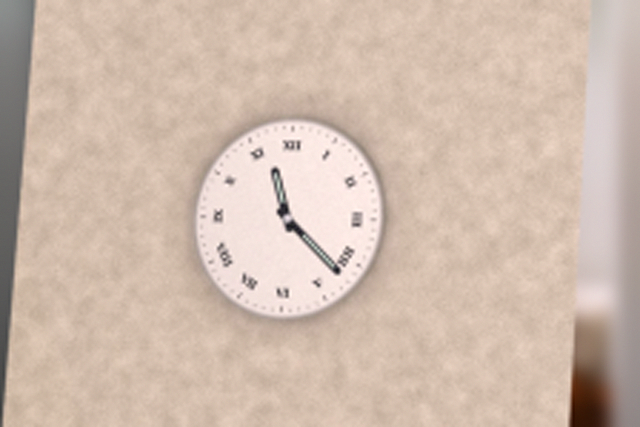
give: {"hour": 11, "minute": 22}
